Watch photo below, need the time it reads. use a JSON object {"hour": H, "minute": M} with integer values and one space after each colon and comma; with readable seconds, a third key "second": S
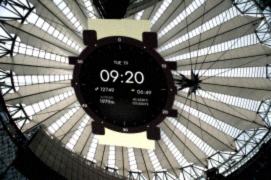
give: {"hour": 9, "minute": 20}
